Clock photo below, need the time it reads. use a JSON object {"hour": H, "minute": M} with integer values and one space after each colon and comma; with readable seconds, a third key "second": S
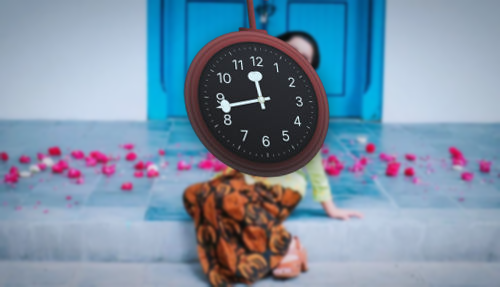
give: {"hour": 11, "minute": 43}
